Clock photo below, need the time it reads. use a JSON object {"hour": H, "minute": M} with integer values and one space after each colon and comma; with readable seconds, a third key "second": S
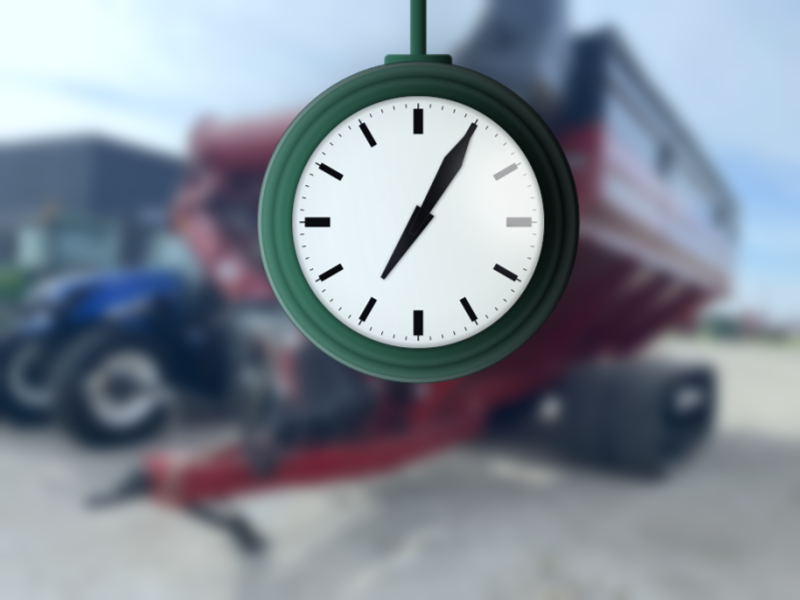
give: {"hour": 7, "minute": 5}
